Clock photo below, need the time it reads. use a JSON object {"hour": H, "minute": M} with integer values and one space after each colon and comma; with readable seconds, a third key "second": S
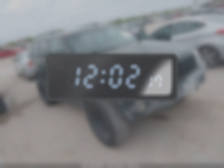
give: {"hour": 12, "minute": 2, "second": 17}
